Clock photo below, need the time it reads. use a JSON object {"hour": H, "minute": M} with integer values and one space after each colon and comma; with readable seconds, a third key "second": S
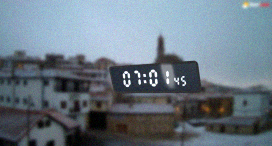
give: {"hour": 7, "minute": 1, "second": 45}
